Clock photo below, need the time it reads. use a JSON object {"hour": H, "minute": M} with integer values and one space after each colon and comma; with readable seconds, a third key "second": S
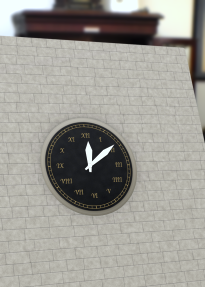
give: {"hour": 12, "minute": 9}
